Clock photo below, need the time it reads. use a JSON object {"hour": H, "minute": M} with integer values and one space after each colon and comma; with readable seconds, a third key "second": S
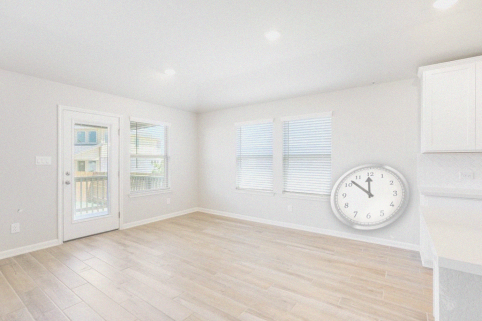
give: {"hour": 11, "minute": 52}
